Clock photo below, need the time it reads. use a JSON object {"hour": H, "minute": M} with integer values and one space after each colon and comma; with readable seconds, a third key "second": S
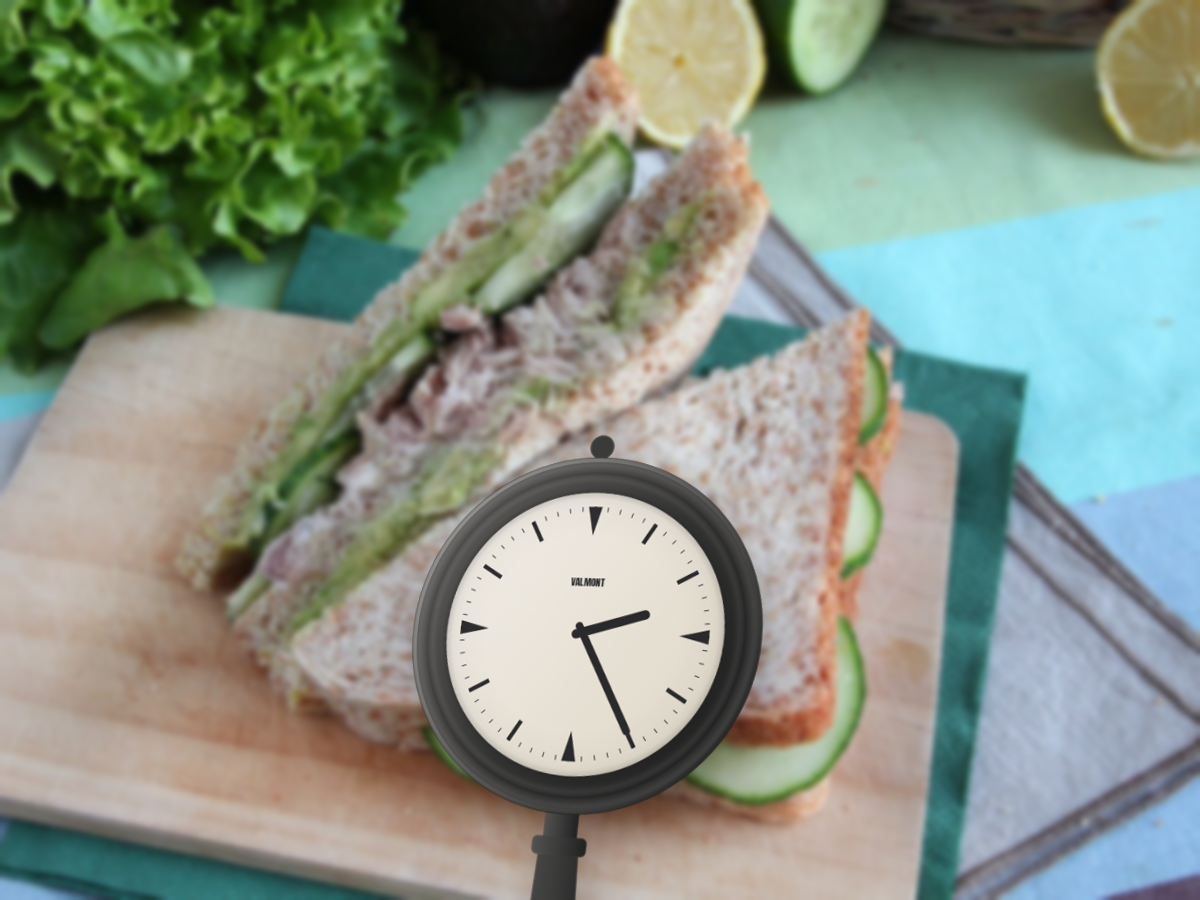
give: {"hour": 2, "minute": 25}
